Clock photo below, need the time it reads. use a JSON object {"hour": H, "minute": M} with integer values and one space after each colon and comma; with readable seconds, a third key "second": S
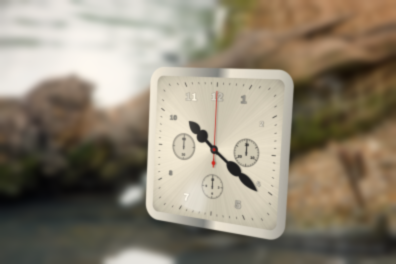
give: {"hour": 10, "minute": 21}
